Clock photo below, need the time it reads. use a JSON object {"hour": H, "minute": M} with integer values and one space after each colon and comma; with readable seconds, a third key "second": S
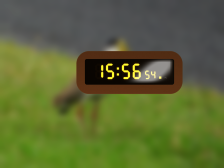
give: {"hour": 15, "minute": 56, "second": 54}
